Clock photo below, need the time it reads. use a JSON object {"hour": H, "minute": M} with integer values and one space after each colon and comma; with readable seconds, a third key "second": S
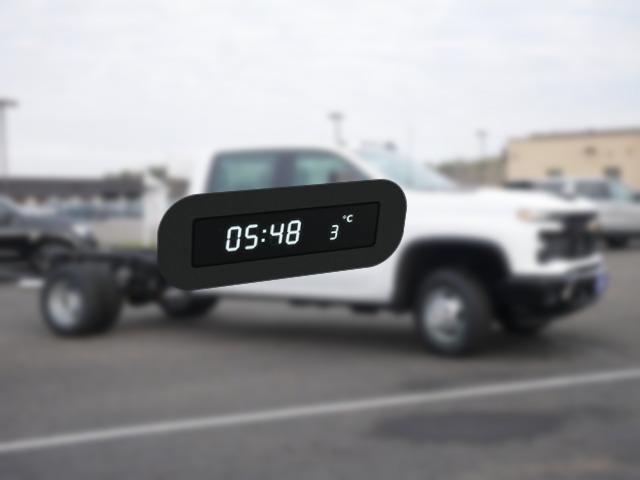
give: {"hour": 5, "minute": 48}
